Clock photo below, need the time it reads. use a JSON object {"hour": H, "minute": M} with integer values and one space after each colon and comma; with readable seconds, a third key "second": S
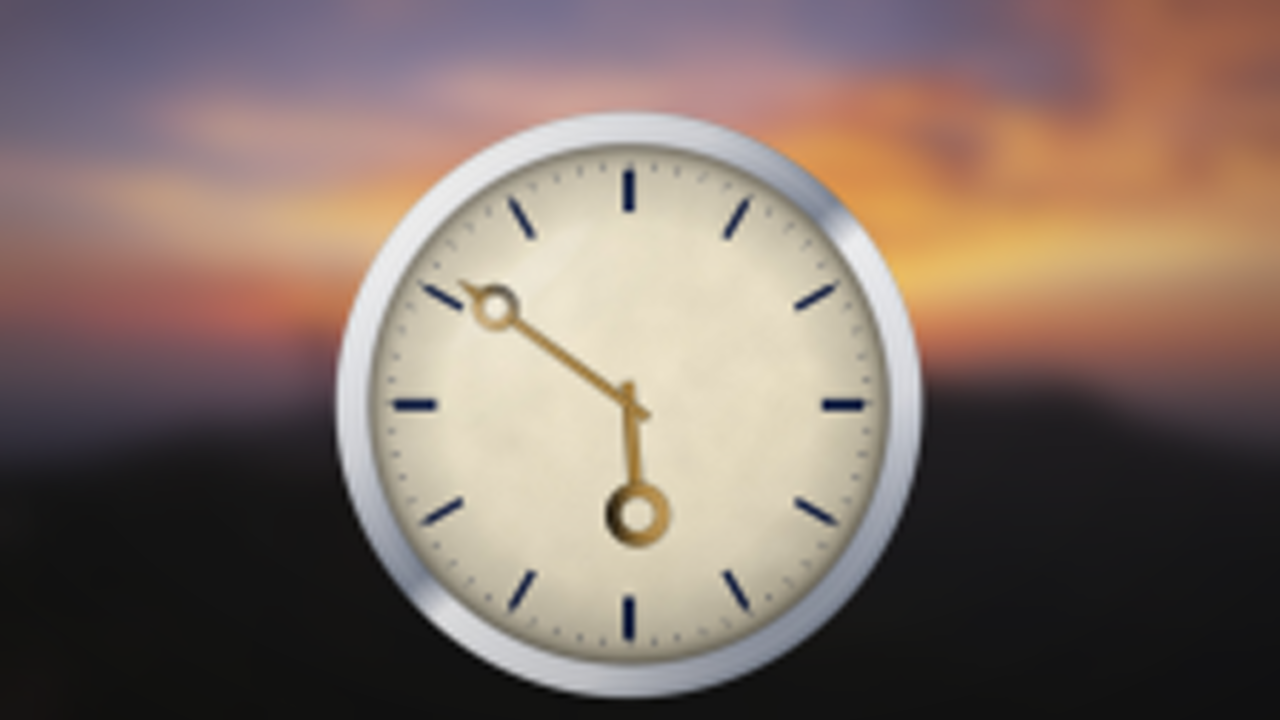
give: {"hour": 5, "minute": 51}
